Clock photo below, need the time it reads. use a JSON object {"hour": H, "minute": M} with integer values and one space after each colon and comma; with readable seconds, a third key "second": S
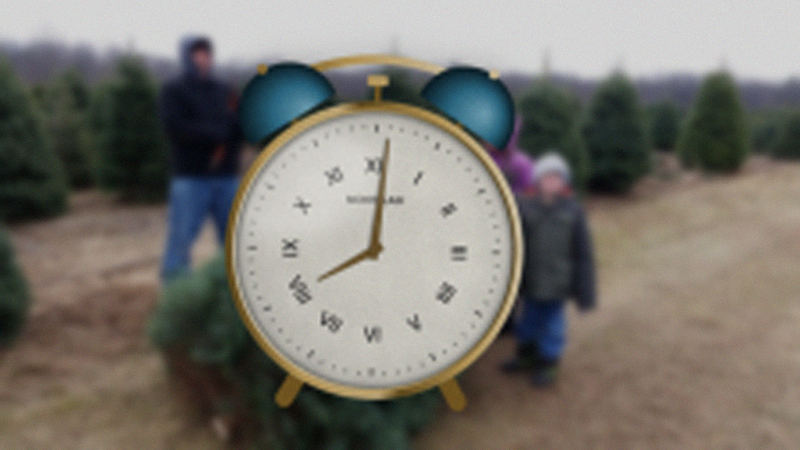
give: {"hour": 8, "minute": 1}
